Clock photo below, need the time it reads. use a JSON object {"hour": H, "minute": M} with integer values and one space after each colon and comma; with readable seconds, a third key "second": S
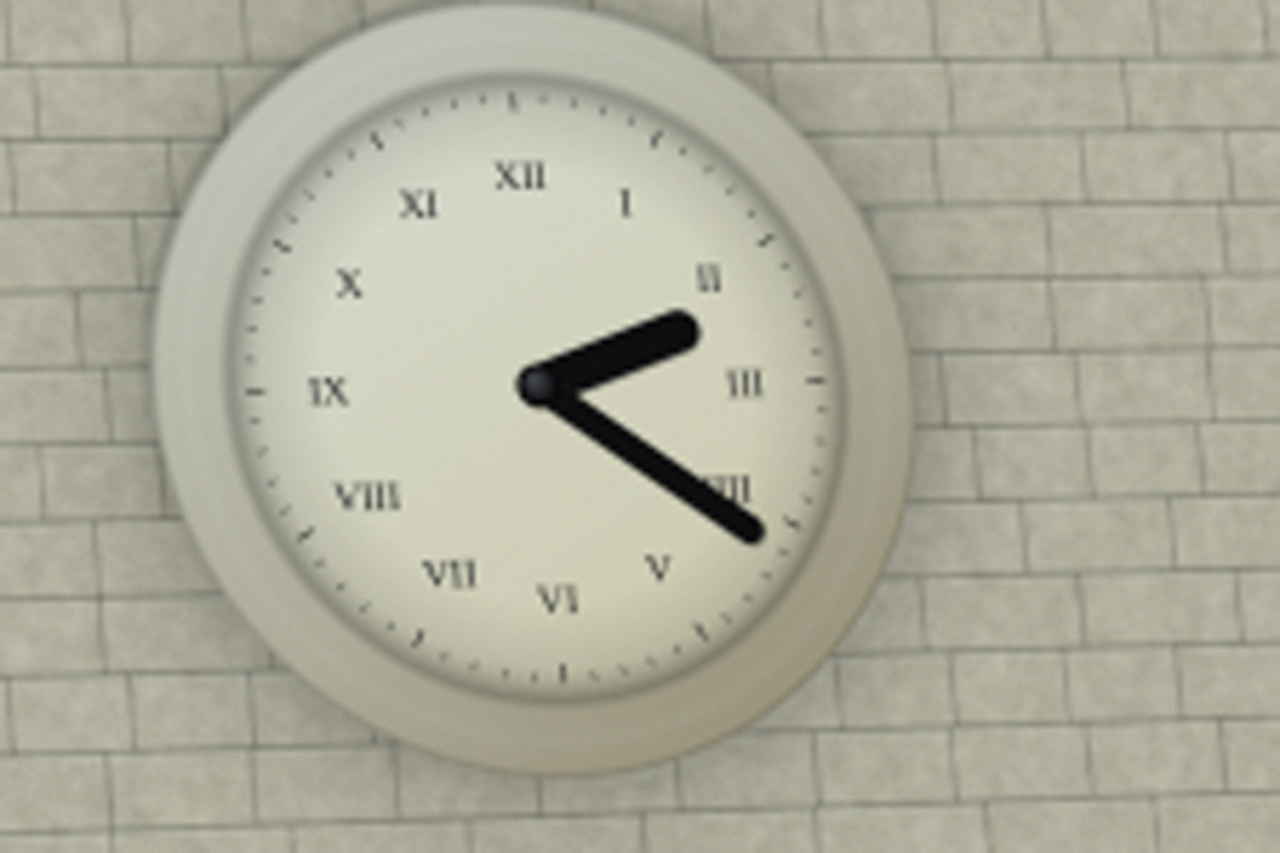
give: {"hour": 2, "minute": 21}
